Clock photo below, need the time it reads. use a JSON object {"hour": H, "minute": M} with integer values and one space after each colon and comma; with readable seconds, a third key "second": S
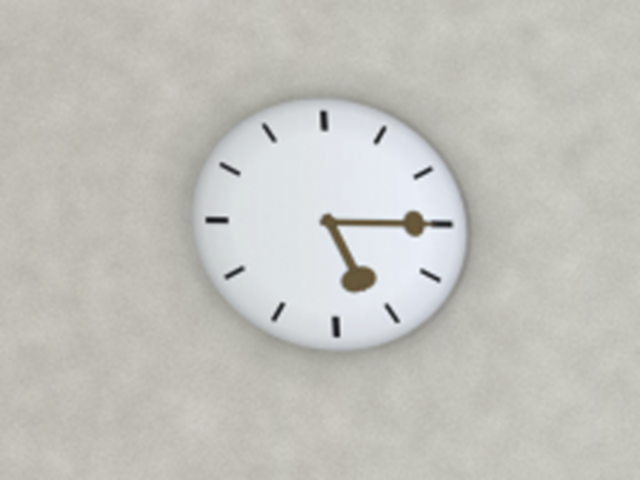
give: {"hour": 5, "minute": 15}
